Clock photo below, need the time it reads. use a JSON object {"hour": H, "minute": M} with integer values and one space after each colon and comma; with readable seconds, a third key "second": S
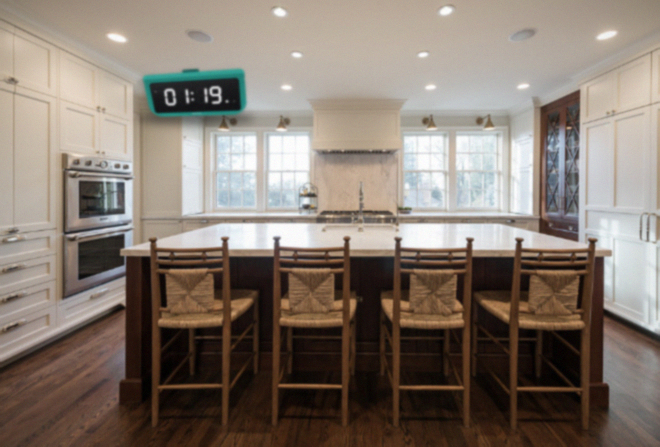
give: {"hour": 1, "minute": 19}
